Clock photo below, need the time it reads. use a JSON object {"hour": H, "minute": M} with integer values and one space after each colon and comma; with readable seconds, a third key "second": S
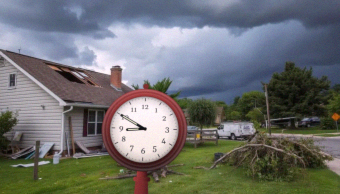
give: {"hour": 8, "minute": 50}
